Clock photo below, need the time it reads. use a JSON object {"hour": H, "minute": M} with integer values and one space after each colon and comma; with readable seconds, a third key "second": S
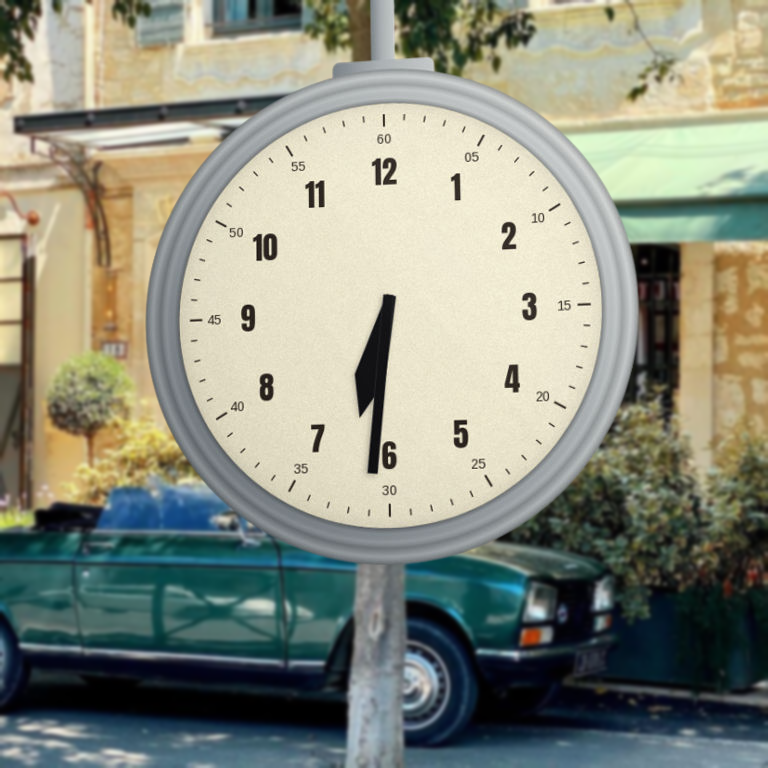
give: {"hour": 6, "minute": 31}
